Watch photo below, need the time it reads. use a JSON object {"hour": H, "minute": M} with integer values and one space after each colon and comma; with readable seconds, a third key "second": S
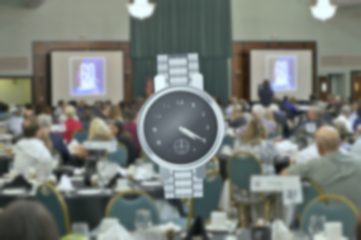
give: {"hour": 4, "minute": 20}
